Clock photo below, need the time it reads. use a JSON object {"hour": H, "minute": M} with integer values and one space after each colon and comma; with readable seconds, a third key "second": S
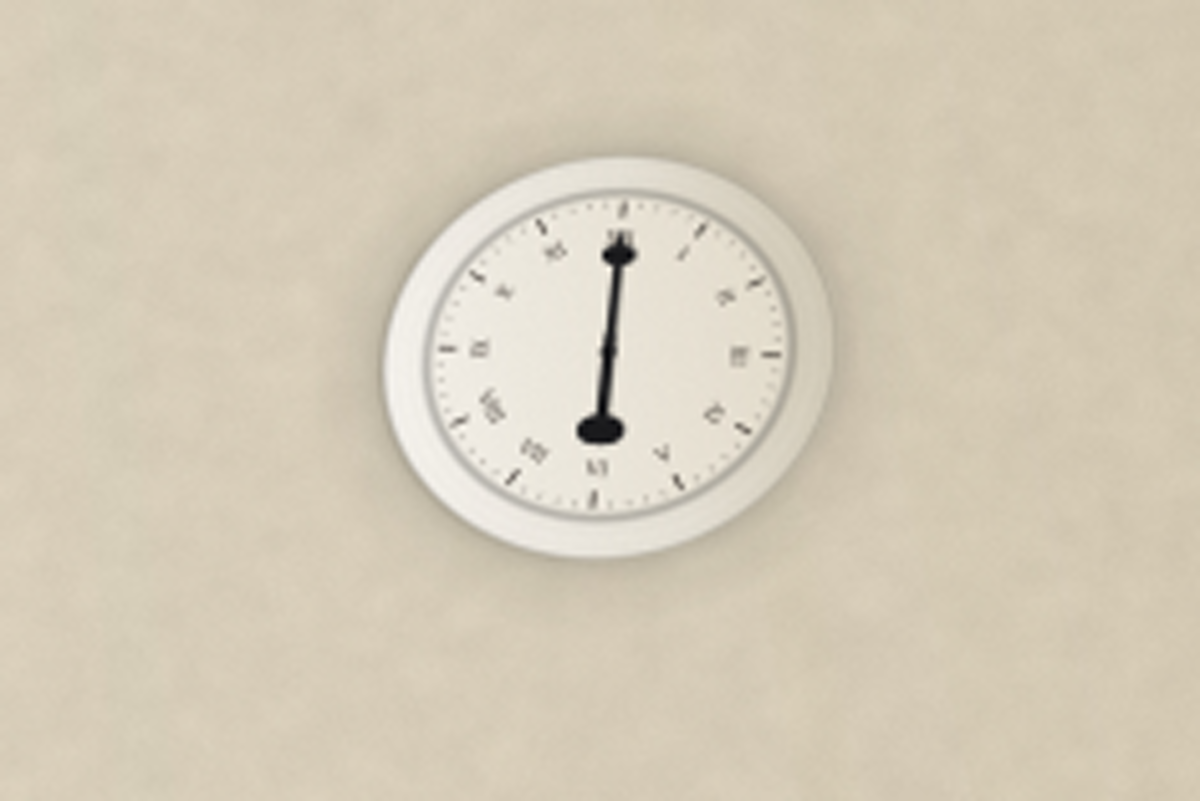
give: {"hour": 6, "minute": 0}
